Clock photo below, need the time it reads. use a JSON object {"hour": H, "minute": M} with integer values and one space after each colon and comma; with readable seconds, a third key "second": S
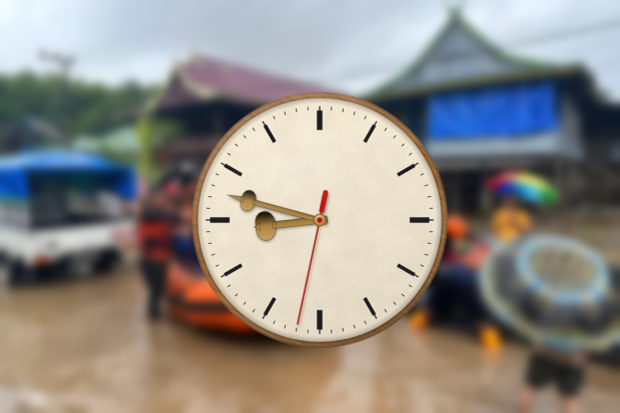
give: {"hour": 8, "minute": 47, "second": 32}
